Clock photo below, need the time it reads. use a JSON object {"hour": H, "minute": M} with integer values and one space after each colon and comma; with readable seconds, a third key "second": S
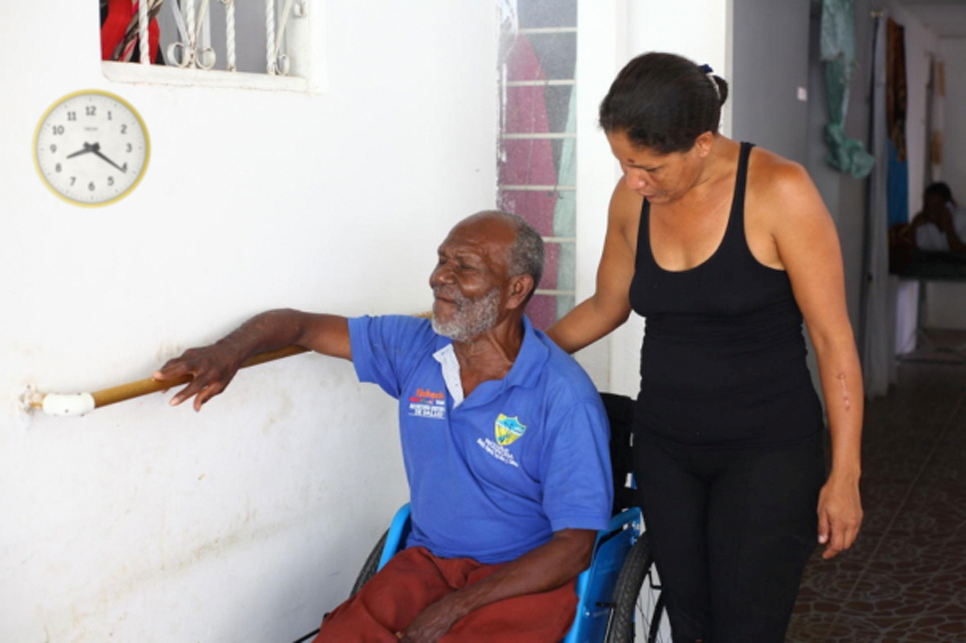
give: {"hour": 8, "minute": 21}
